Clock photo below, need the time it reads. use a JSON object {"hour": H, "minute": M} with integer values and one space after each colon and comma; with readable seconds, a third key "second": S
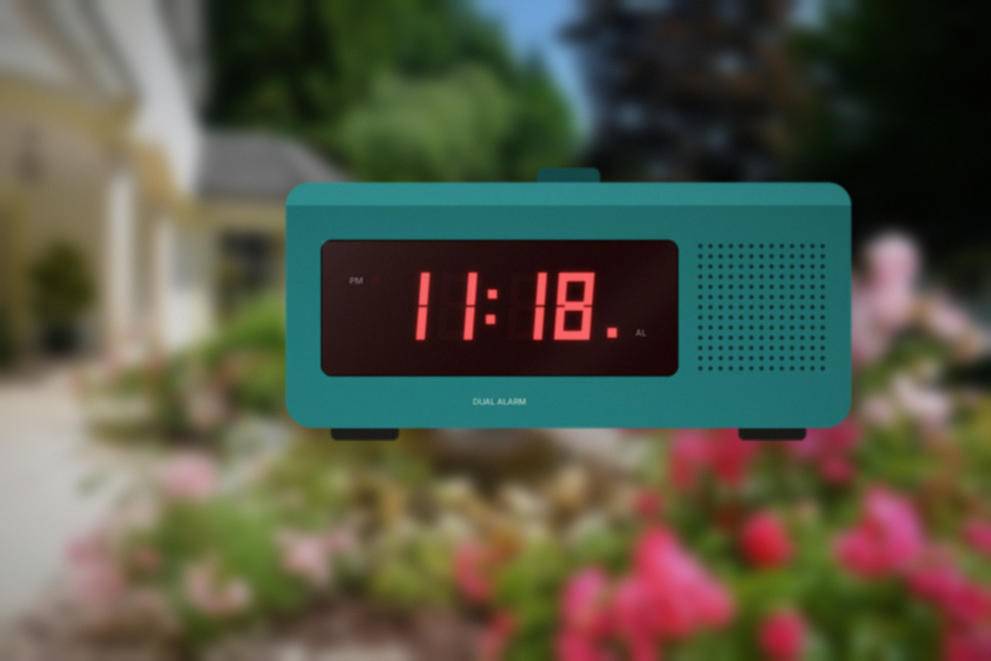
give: {"hour": 11, "minute": 18}
